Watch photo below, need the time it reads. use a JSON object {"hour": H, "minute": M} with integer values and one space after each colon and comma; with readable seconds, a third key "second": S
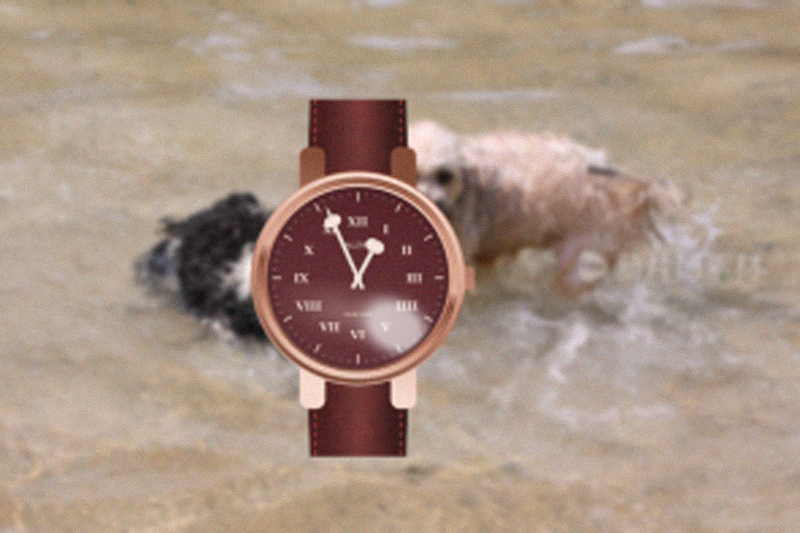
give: {"hour": 12, "minute": 56}
